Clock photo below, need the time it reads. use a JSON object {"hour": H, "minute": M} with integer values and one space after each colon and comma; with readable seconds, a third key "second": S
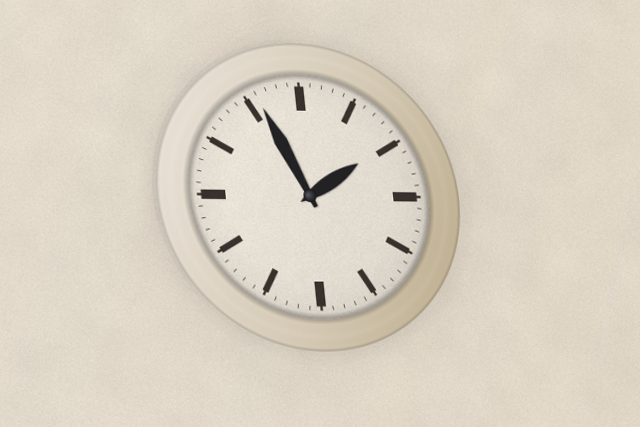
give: {"hour": 1, "minute": 56}
